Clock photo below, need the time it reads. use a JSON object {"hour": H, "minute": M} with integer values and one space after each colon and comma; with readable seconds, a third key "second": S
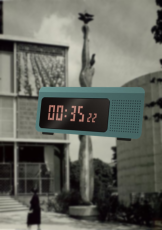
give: {"hour": 0, "minute": 35, "second": 22}
